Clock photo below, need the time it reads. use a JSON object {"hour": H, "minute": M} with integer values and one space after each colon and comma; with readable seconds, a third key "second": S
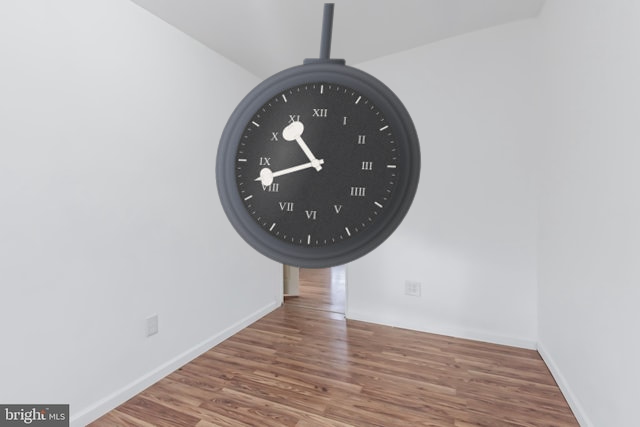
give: {"hour": 10, "minute": 42}
